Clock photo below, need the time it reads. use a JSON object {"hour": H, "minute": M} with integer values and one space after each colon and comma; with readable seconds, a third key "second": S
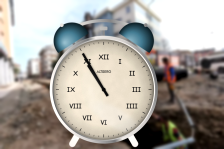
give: {"hour": 10, "minute": 55}
